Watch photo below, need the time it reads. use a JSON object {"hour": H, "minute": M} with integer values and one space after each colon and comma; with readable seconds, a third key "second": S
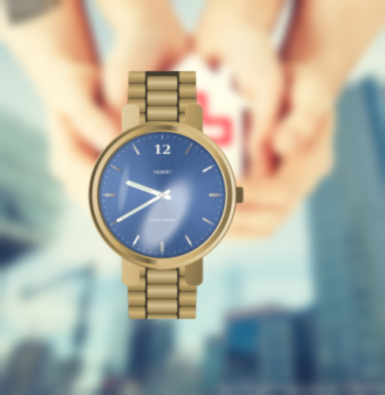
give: {"hour": 9, "minute": 40}
